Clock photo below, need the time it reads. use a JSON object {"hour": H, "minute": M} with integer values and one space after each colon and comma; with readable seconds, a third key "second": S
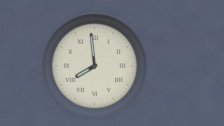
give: {"hour": 7, "minute": 59}
